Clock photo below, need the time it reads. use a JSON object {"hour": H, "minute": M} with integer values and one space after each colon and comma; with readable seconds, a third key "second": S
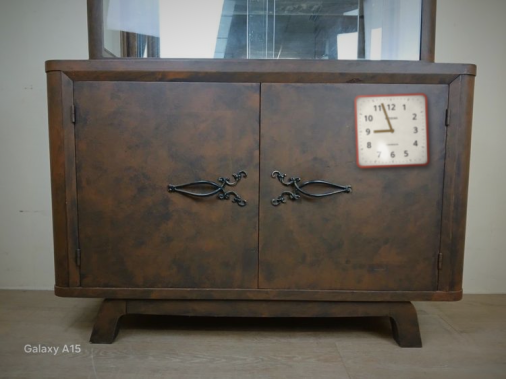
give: {"hour": 8, "minute": 57}
